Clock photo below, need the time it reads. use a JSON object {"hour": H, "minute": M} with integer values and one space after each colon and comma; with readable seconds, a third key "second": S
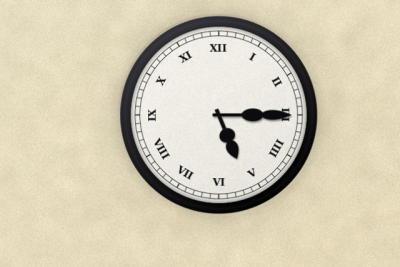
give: {"hour": 5, "minute": 15}
